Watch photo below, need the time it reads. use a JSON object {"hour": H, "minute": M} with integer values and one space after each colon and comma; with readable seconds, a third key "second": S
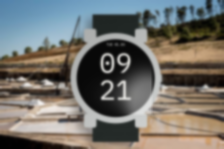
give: {"hour": 9, "minute": 21}
